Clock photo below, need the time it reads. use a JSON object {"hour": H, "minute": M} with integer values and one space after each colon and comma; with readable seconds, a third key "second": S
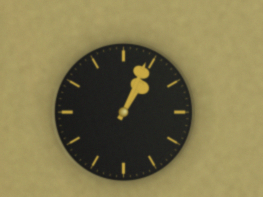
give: {"hour": 1, "minute": 4}
